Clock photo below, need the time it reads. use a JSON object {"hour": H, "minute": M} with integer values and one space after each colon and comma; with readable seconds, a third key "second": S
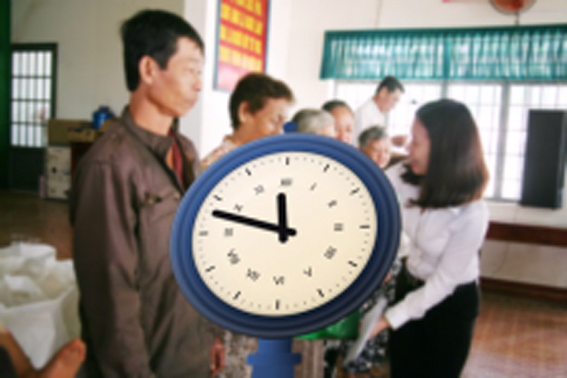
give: {"hour": 11, "minute": 48}
